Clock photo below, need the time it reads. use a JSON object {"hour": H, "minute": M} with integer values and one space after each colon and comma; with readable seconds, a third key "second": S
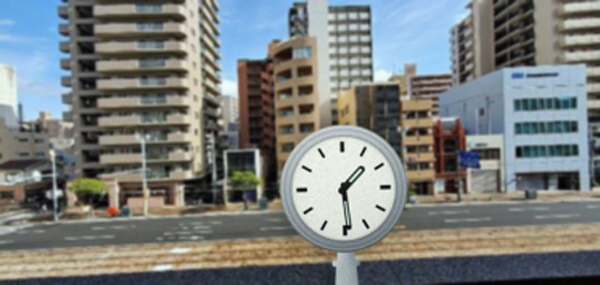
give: {"hour": 1, "minute": 29}
